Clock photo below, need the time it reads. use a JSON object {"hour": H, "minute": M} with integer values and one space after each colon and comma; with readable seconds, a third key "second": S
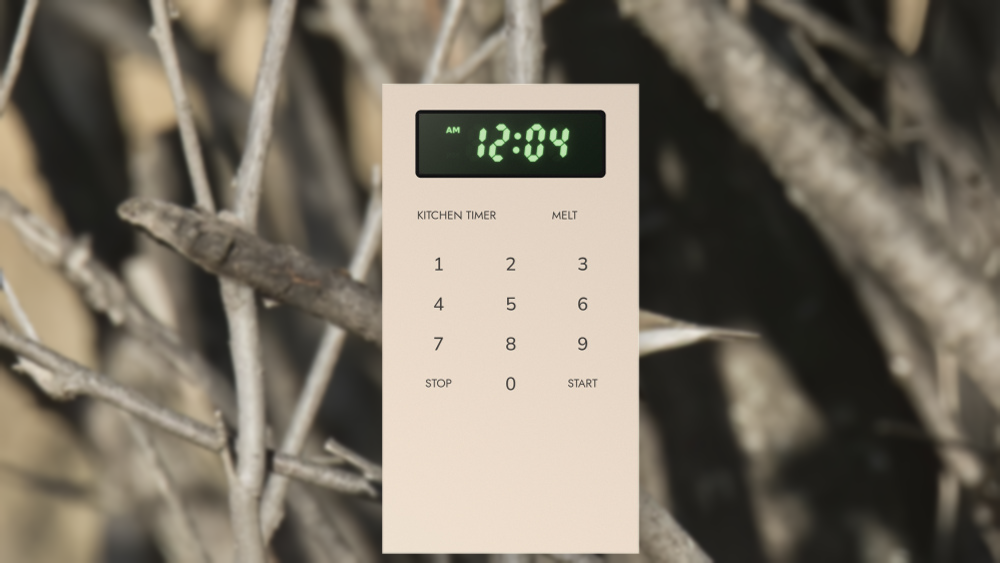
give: {"hour": 12, "minute": 4}
